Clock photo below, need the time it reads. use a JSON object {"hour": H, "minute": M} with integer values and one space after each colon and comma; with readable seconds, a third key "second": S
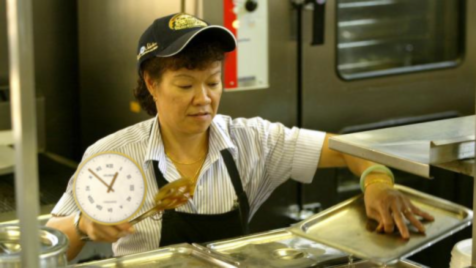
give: {"hour": 12, "minute": 52}
